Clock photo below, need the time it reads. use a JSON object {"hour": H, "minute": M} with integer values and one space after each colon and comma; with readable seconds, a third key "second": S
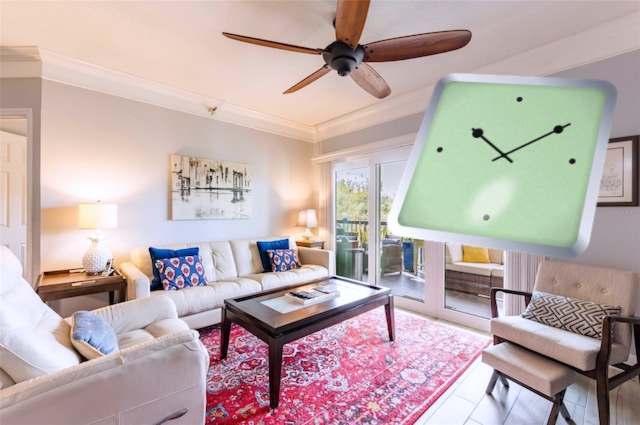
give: {"hour": 10, "minute": 9}
